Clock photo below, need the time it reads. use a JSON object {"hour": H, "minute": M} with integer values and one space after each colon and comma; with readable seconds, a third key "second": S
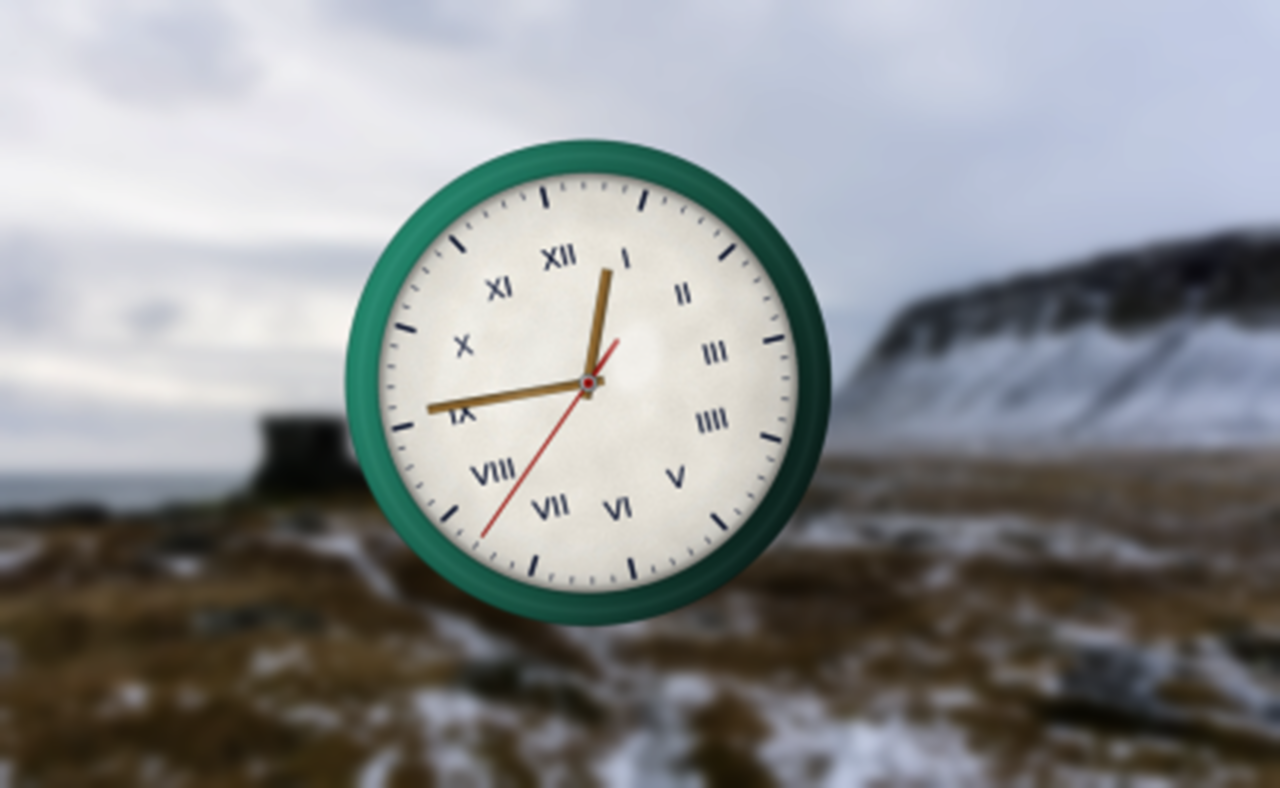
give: {"hour": 12, "minute": 45, "second": 38}
